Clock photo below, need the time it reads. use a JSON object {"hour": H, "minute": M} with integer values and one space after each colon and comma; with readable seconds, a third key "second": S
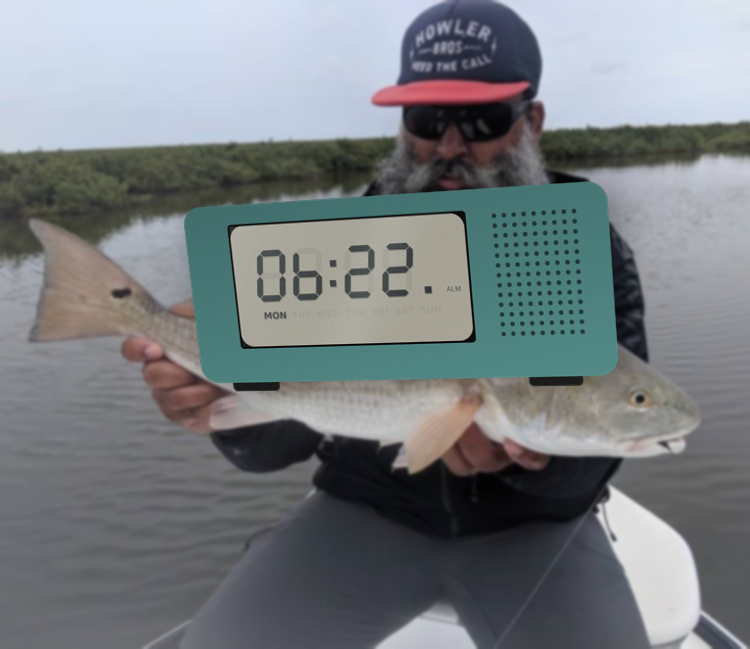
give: {"hour": 6, "minute": 22}
